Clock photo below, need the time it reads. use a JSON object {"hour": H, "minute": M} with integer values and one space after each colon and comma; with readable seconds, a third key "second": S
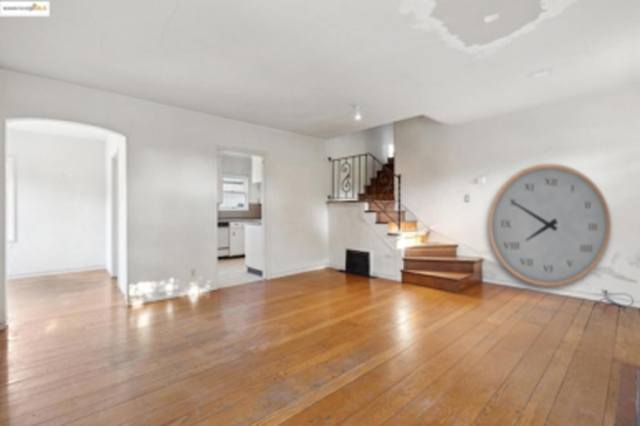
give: {"hour": 7, "minute": 50}
